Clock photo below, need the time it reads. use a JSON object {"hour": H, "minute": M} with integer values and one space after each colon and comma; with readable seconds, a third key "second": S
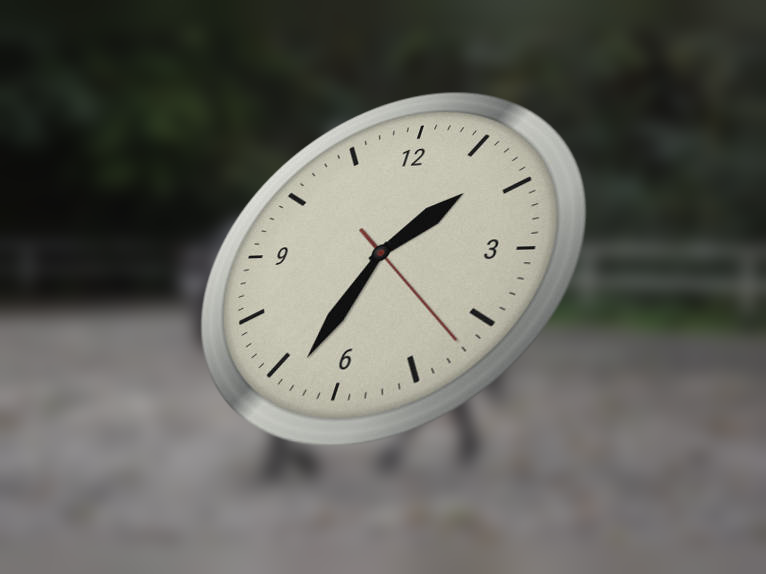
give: {"hour": 1, "minute": 33, "second": 22}
